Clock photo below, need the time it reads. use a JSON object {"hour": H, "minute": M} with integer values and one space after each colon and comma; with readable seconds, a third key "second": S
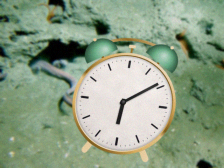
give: {"hour": 6, "minute": 9}
